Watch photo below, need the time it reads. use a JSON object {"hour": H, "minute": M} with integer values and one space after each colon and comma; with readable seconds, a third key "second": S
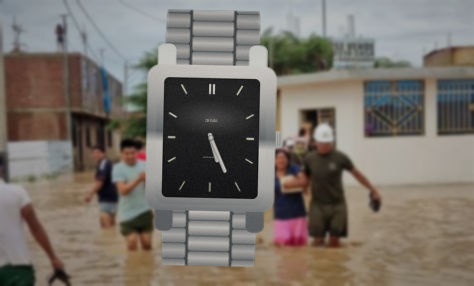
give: {"hour": 5, "minute": 26}
